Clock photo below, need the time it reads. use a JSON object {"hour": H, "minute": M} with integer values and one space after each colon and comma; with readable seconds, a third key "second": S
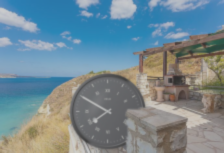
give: {"hour": 7, "minute": 50}
